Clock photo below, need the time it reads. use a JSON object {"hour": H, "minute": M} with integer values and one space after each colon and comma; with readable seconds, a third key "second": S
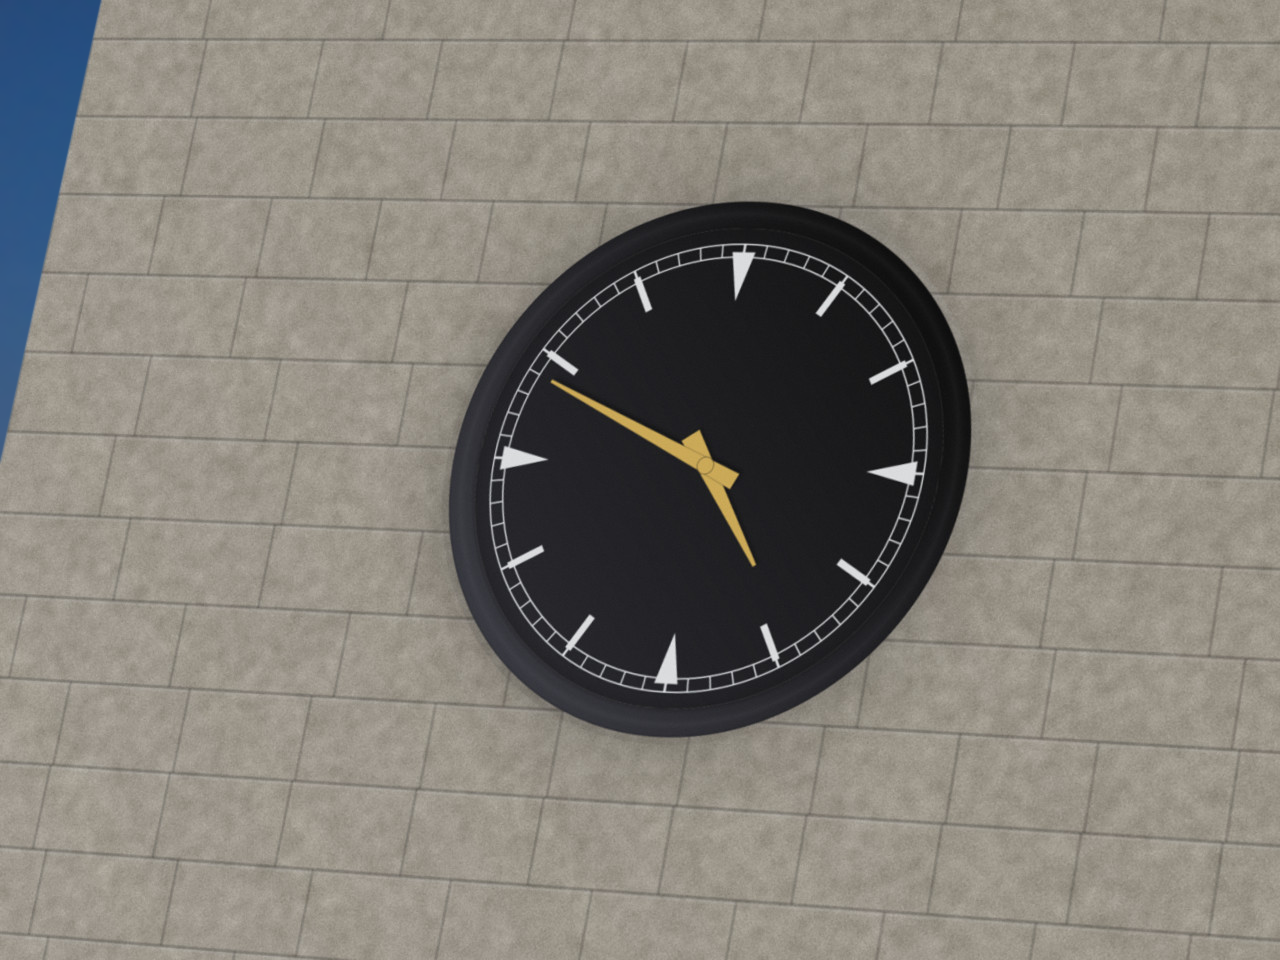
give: {"hour": 4, "minute": 49}
